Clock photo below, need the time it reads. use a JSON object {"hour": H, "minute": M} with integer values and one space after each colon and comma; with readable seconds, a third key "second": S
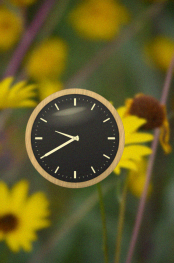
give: {"hour": 9, "minute": 40}
